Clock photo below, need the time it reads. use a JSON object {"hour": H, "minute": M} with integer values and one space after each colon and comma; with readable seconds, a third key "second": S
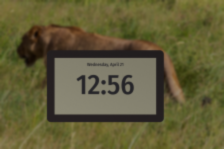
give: {"hour": 12, "minute": 56}
